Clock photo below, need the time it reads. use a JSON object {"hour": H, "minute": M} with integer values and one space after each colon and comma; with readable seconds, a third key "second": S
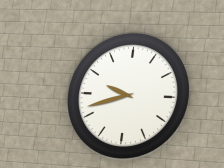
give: {"hour": 9, "minute": 42}
